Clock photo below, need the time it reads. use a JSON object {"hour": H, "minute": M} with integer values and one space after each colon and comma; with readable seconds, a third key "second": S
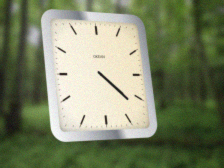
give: {"hour": 4, "minute": 22}
